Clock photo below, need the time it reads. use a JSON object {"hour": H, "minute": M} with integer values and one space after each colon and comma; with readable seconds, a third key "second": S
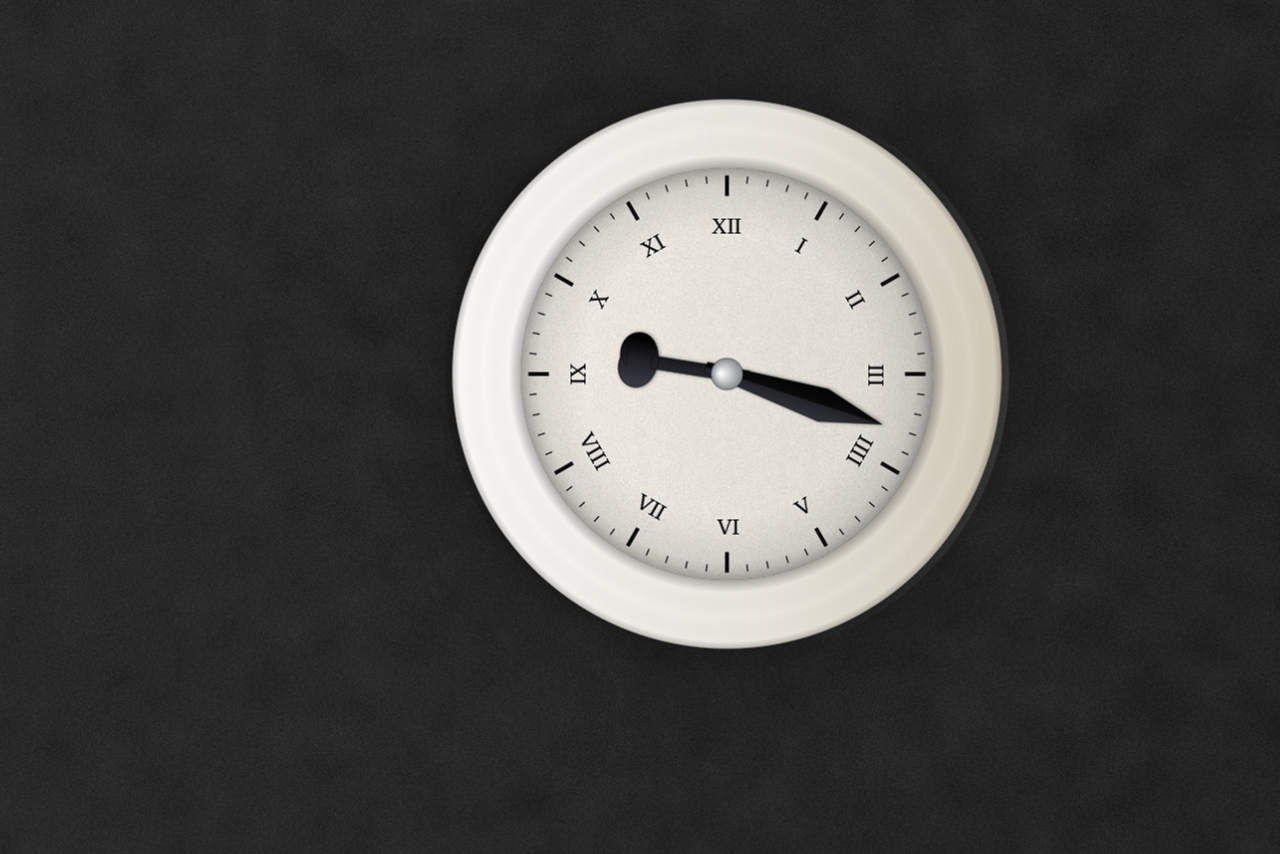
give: {"hour": 9, "minute": 18}
